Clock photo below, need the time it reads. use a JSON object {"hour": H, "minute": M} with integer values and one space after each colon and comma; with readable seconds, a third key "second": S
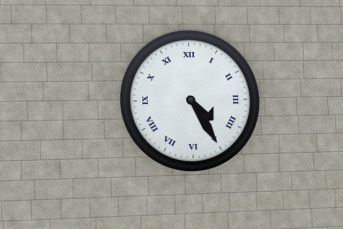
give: {"hour": 4, "minute": 25}
